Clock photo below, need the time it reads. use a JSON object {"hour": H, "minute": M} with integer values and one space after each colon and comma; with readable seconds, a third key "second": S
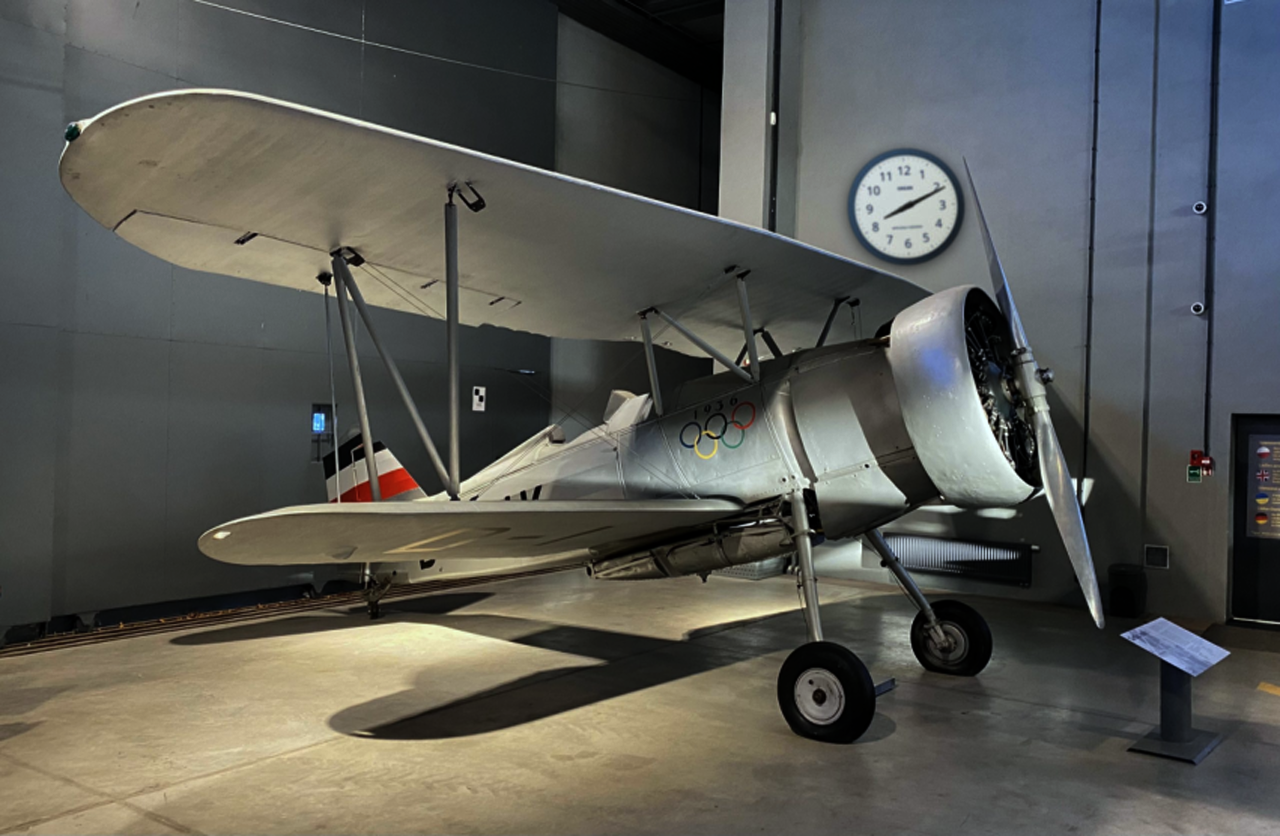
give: {"hour": 8, "minute": 11}
